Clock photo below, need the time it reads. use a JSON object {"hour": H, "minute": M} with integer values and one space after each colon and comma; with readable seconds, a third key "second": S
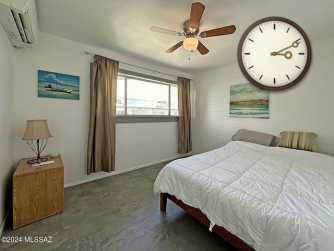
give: {"hour": 3, "minute": 11}
